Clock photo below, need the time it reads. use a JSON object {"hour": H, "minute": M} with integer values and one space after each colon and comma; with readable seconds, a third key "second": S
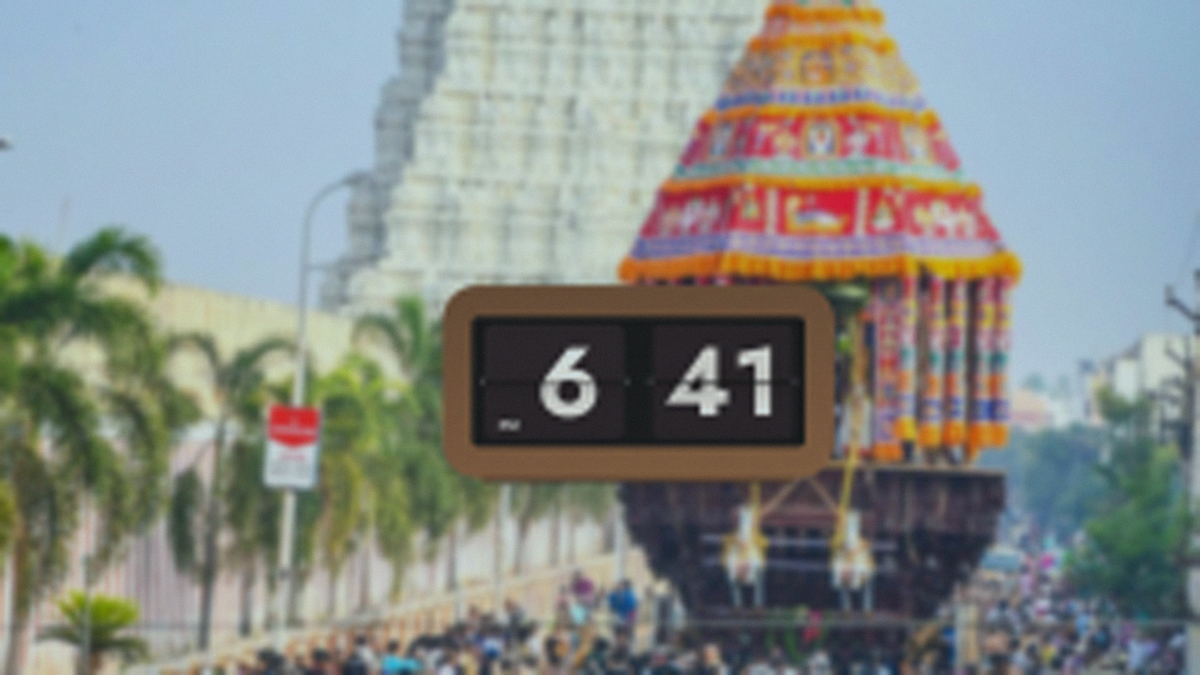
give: {"hour": 6, "minute": 41}
